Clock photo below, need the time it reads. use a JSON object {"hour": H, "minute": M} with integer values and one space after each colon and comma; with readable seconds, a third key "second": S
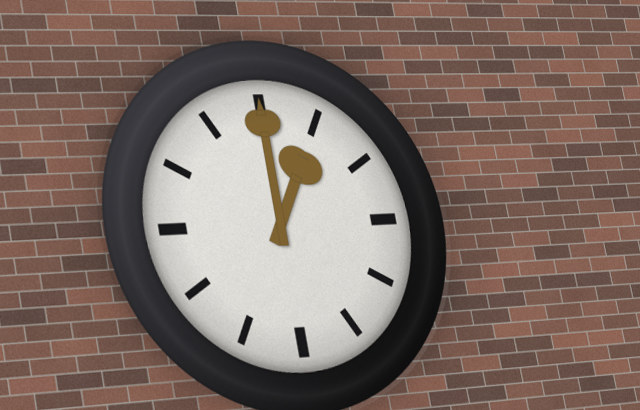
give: {"hour": 1, "minute": 0}
